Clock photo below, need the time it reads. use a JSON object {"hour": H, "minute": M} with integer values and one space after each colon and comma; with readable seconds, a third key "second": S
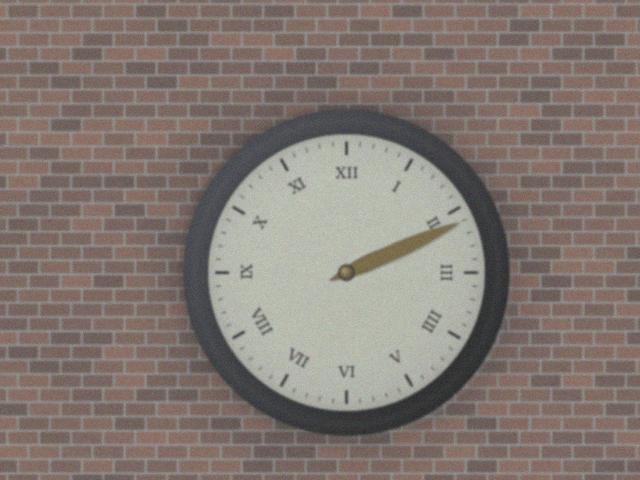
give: {"hour": 2, "minute": 11}
